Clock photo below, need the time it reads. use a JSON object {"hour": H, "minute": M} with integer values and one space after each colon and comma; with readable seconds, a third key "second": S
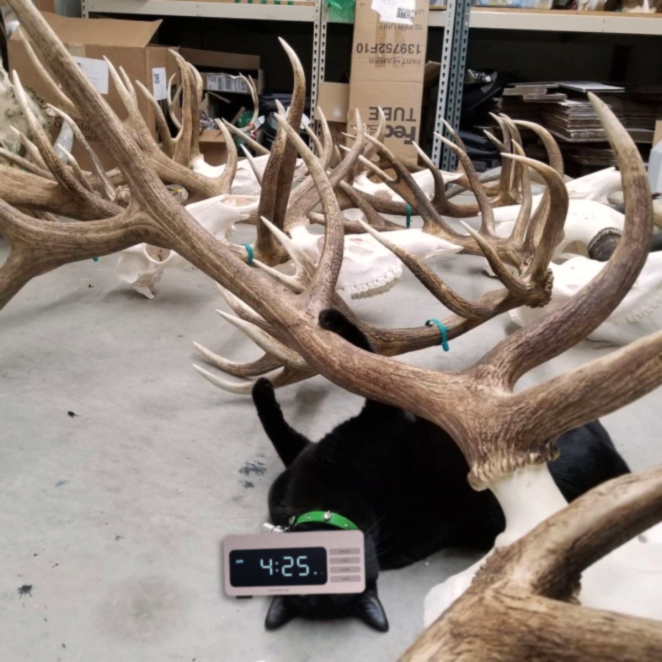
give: {"hour": 4, "minute": 25}
